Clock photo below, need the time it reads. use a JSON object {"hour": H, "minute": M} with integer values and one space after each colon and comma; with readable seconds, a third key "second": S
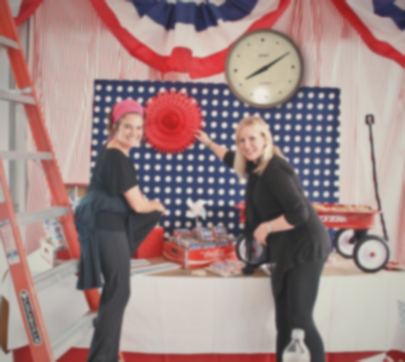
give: {"hour": 8, "minute": 10}
